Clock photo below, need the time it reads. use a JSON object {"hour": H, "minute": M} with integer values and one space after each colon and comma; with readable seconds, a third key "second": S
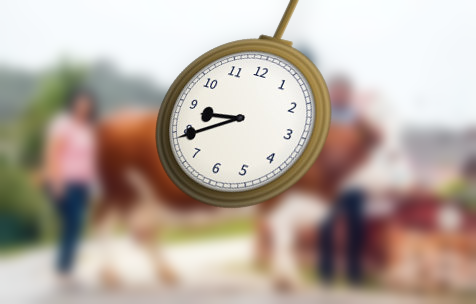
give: {"hour": 8, "minute": 39}
